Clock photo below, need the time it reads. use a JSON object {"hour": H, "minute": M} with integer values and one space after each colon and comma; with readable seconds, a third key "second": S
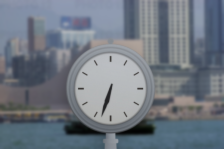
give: {"hour": 6, "minute": 33}
